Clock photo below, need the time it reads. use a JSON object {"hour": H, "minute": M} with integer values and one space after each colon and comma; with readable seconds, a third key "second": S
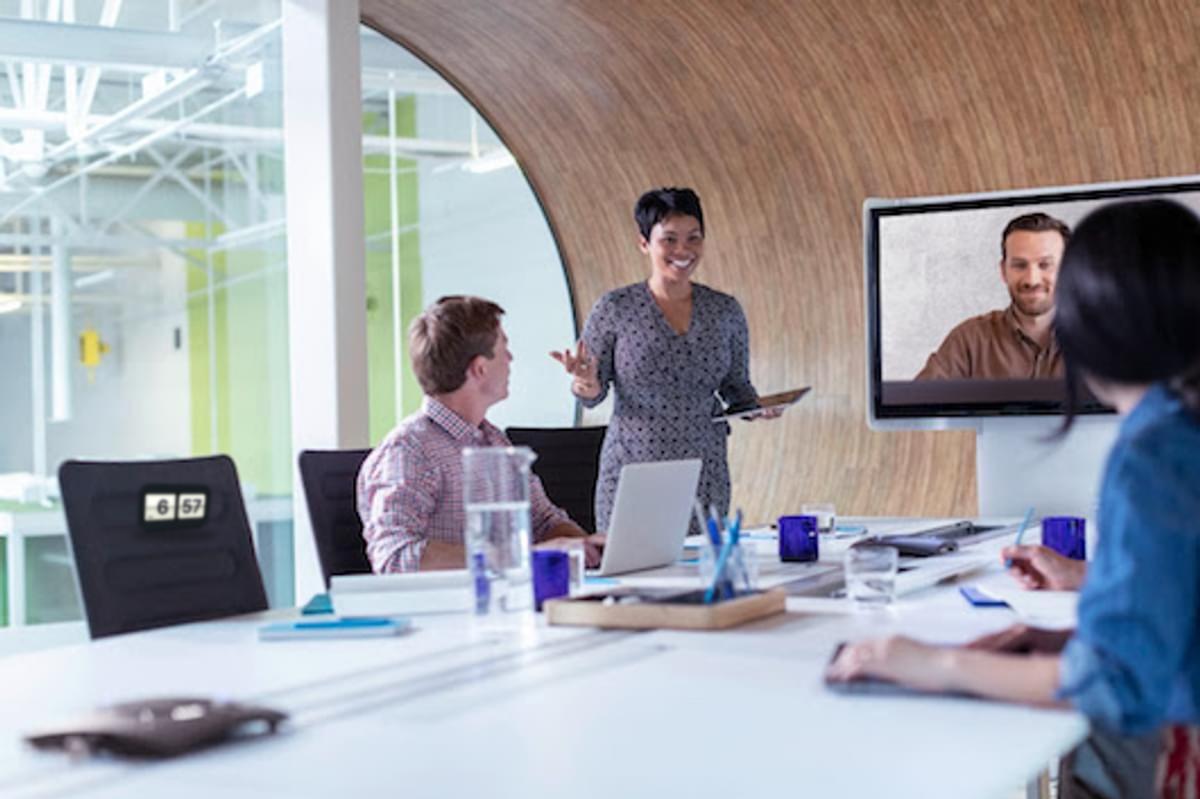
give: {"hour": 6, "minute": 57}
